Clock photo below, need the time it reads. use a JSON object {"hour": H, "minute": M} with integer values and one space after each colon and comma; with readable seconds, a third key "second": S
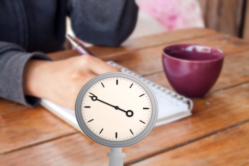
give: {"hour": 3, "minute": 49}
